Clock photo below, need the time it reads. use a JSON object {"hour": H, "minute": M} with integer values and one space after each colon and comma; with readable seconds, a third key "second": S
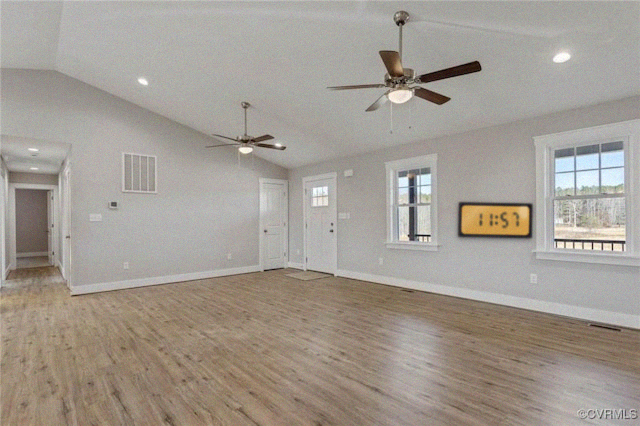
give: {"hour": 11, "minute": 57}
